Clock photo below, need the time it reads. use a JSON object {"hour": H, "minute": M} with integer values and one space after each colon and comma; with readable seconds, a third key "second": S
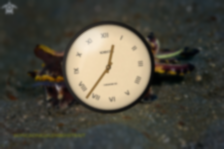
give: {"hour": 12, "minute": 37}
